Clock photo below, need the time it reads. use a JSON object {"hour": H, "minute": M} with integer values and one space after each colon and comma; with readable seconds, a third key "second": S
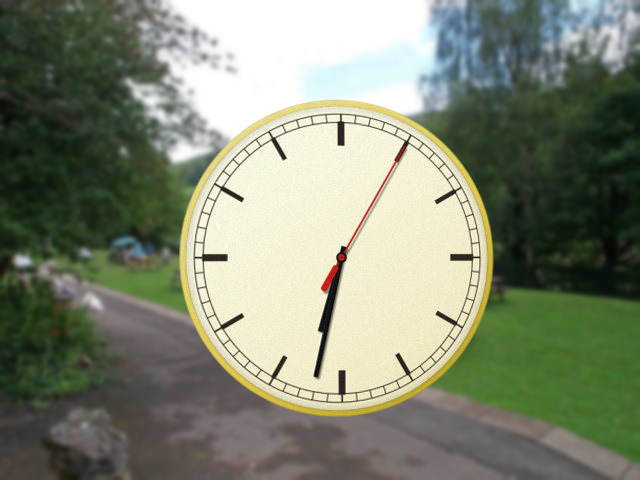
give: {"hour": 6, "minute": 32, "second": 5}
